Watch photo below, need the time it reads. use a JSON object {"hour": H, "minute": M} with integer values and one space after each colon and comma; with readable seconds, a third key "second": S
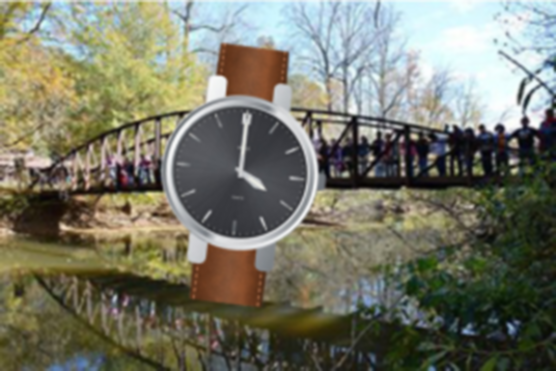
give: {"hour": 4, "minute": 0}
